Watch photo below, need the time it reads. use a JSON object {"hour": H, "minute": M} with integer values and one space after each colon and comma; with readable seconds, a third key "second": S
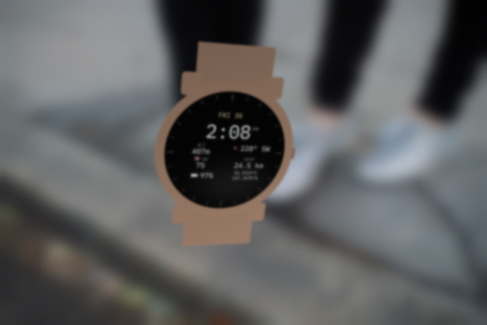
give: {"hour": 2, "minute": 8}
